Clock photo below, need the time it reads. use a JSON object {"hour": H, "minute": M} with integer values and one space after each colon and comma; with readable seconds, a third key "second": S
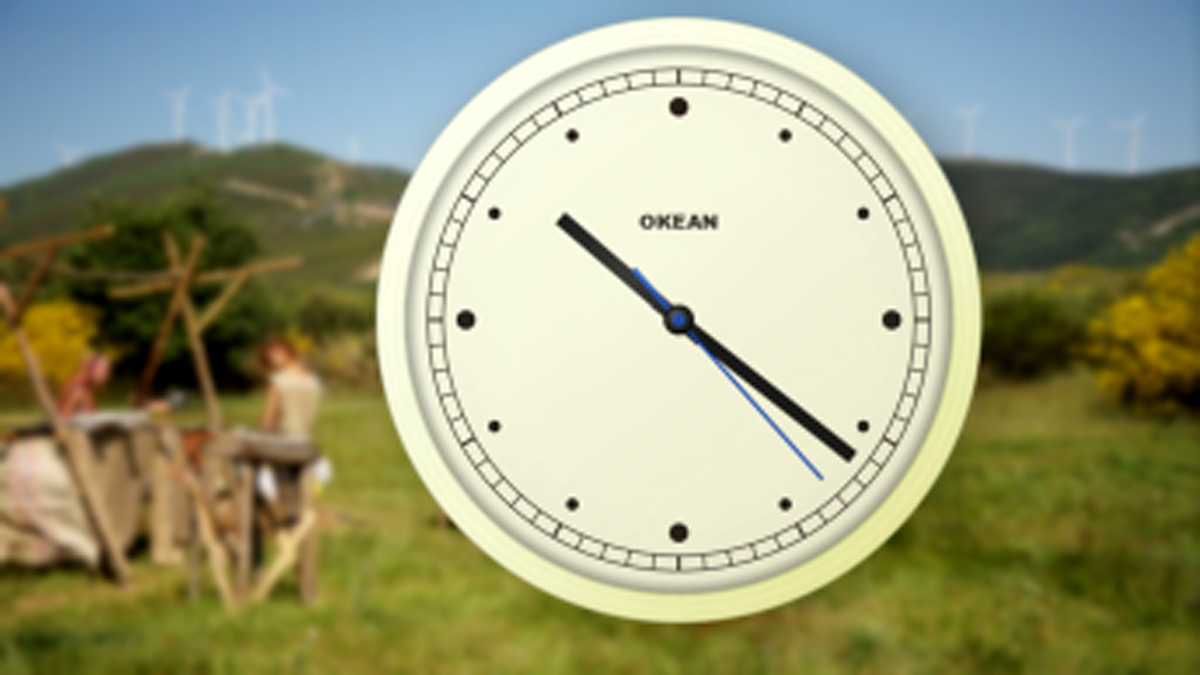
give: {"hour": 10, "minute": 21, "second": 23}
